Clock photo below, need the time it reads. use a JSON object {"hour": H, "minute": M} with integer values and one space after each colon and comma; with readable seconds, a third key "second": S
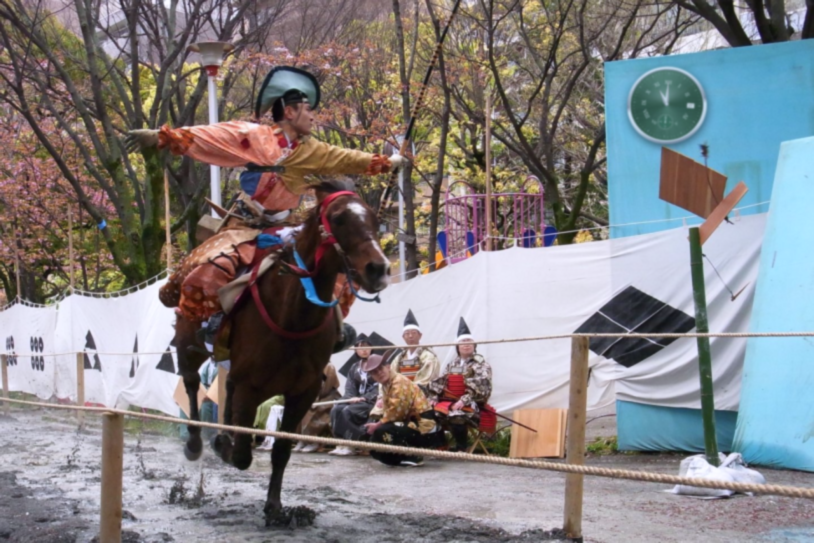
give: {"hour": 11, "minute": 0}
